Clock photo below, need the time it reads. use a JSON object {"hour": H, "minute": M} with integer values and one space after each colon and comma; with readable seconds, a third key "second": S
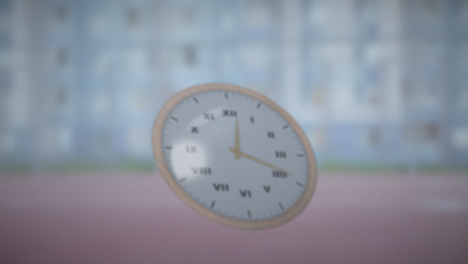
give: {"hour": 12, "minute": 19}
